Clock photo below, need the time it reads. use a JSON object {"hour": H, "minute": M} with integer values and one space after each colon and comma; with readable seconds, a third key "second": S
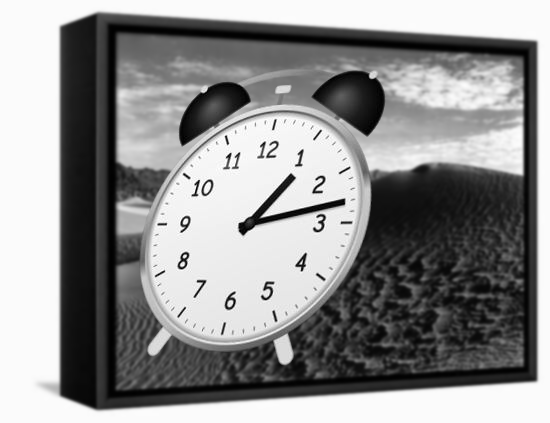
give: {"hour": 1, "minute": 13}
